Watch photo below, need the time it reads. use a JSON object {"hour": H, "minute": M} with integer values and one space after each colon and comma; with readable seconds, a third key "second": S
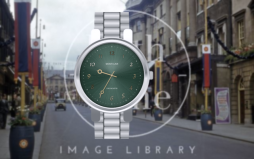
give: {"hour": 9, "minute": 35}
